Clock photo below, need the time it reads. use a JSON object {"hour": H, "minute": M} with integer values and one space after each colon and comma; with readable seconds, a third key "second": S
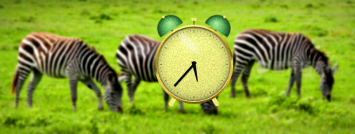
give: {"hour": 5, "minute": 37}
